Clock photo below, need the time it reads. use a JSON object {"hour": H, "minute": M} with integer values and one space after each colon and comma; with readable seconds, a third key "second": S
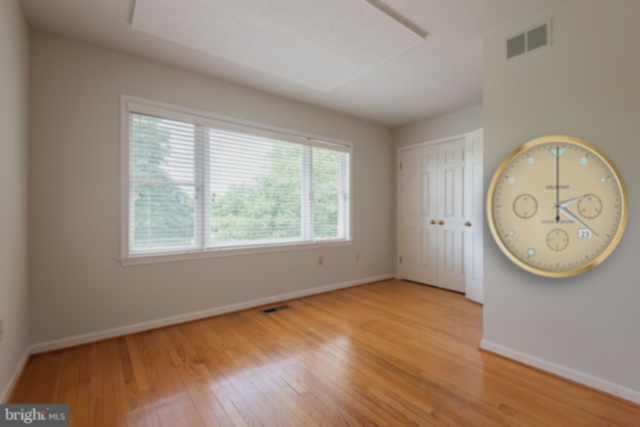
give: {"hour": 2, "minute": 21}
